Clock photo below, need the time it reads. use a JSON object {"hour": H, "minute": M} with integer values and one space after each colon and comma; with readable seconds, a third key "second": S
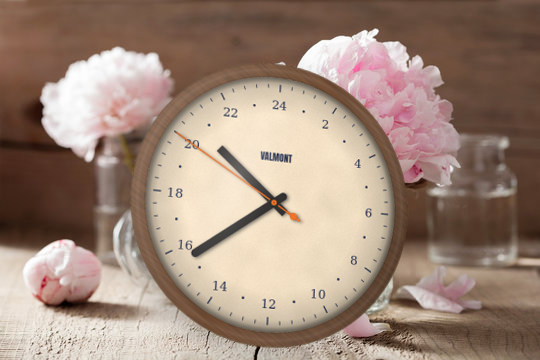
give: {"hour": 20, "minute": 38, "second": 50}
